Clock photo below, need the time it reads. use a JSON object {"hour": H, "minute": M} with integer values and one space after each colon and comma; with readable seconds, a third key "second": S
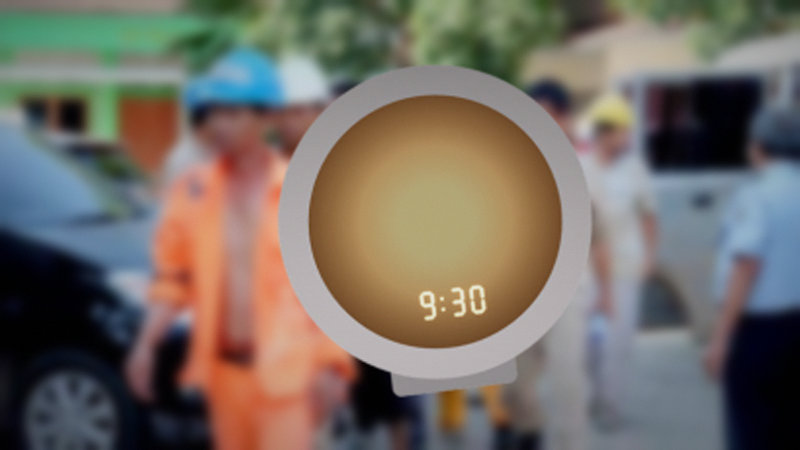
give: {"hour": 9, "minute": 30}
